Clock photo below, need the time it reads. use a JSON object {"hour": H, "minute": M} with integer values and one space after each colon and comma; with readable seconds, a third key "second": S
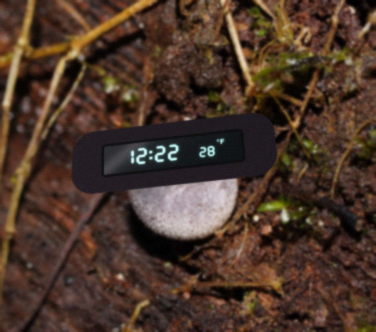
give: {"hour": 12, "minute": 22}
